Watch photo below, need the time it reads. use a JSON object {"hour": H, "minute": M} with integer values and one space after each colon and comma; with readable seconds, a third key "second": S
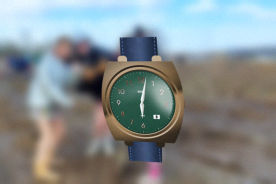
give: {"hour": 6, "minute": 2}
